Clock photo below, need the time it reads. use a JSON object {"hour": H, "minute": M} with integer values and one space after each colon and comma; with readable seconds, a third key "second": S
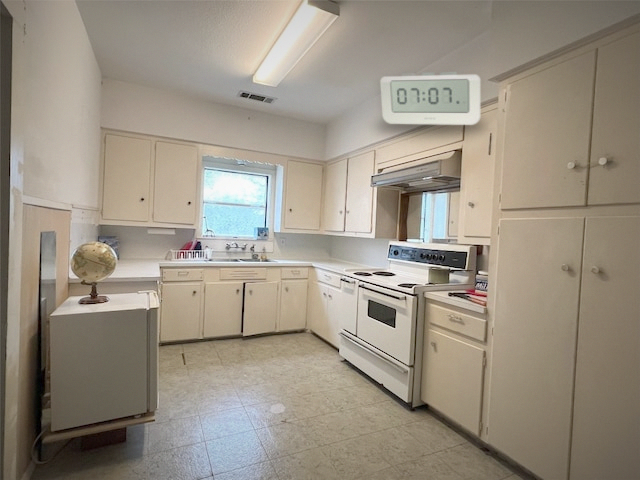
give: {"hour": 7, "minute": 7}
